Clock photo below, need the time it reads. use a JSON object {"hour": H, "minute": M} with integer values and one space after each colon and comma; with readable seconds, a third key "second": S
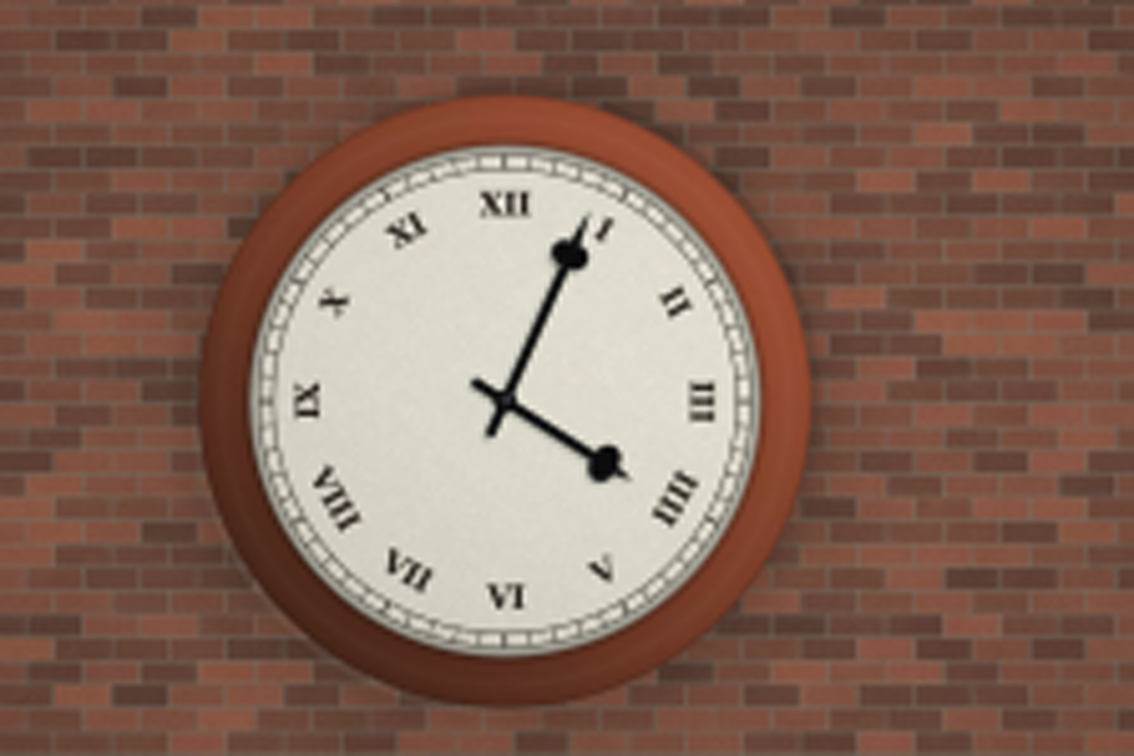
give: {"hour": 4, "minute": 4}
